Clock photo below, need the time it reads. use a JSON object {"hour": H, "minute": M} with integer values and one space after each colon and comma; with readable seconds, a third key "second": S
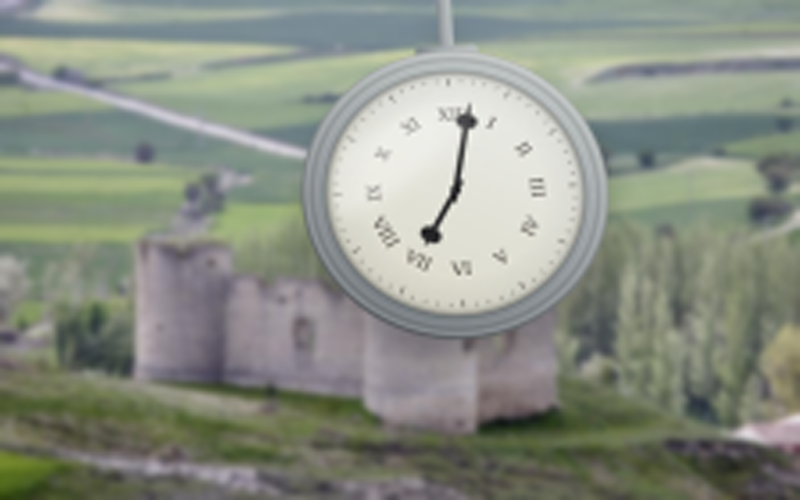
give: {"hour": 7, "minute": 2}
